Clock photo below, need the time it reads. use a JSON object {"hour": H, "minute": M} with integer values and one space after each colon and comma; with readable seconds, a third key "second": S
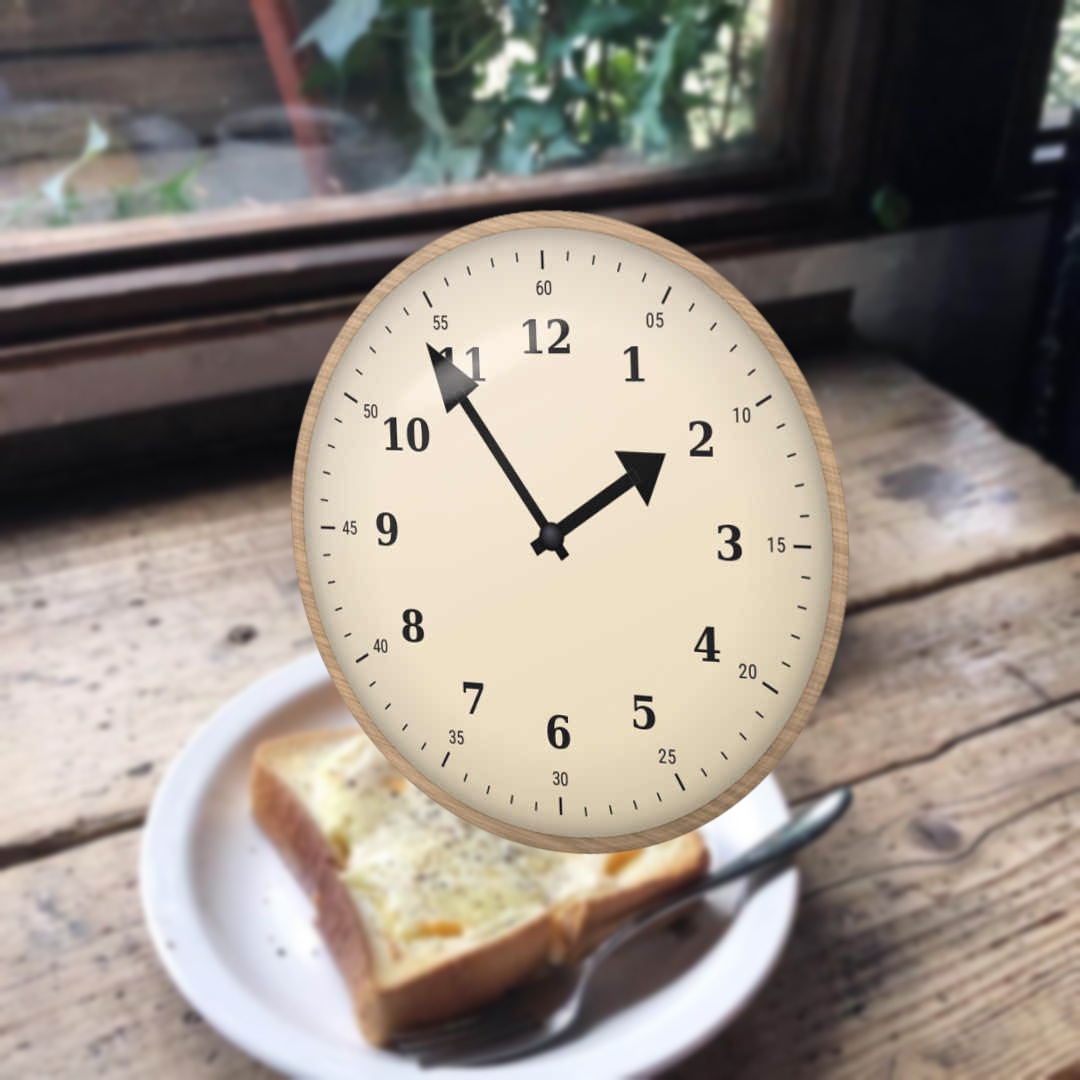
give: {"hour": 1, "minute": 54}
